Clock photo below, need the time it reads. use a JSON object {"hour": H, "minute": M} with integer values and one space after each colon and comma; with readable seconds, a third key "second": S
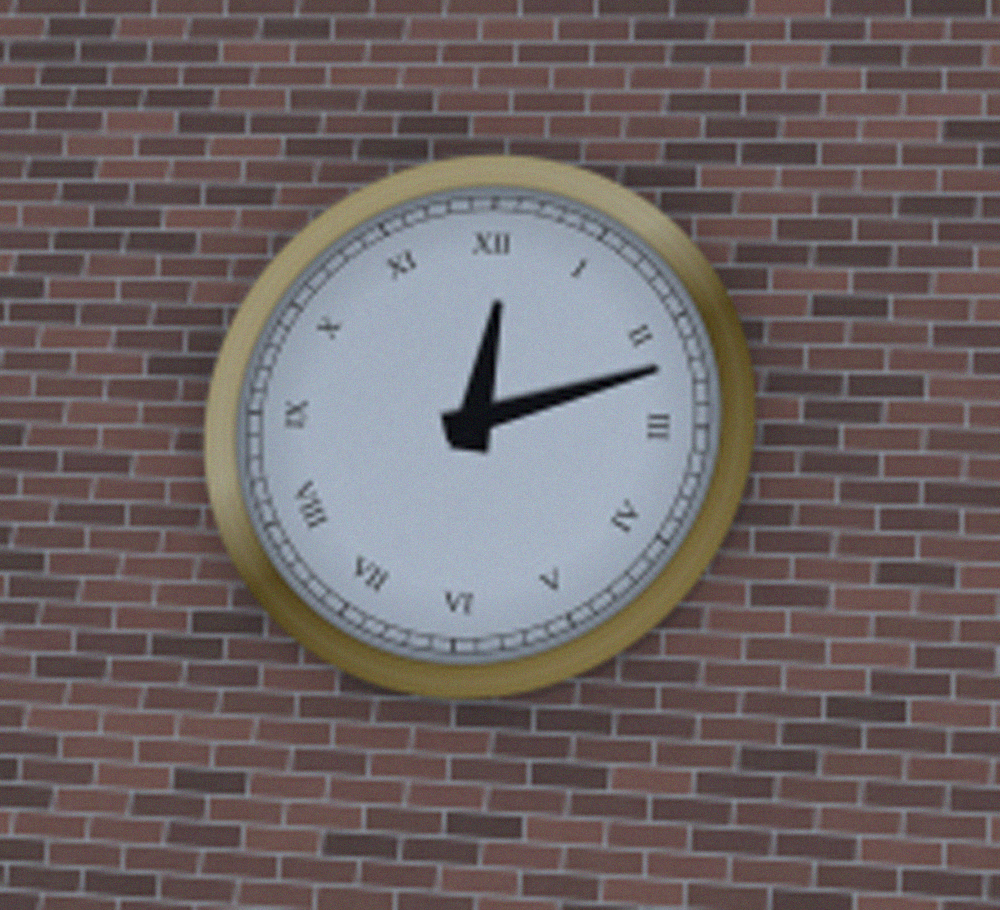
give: {"hour": 12, "minute": 12}
